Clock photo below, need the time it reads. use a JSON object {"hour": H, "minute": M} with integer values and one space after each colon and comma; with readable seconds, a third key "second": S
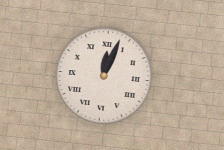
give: {"hour": 12, "minute": 3}
